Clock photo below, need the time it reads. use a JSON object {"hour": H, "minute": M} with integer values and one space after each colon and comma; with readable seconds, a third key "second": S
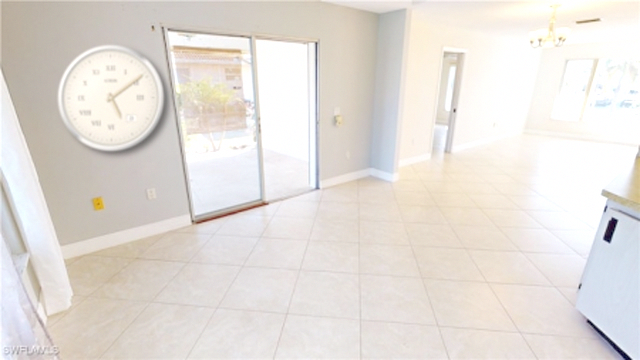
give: {"hour": 5, "minute": 9}
